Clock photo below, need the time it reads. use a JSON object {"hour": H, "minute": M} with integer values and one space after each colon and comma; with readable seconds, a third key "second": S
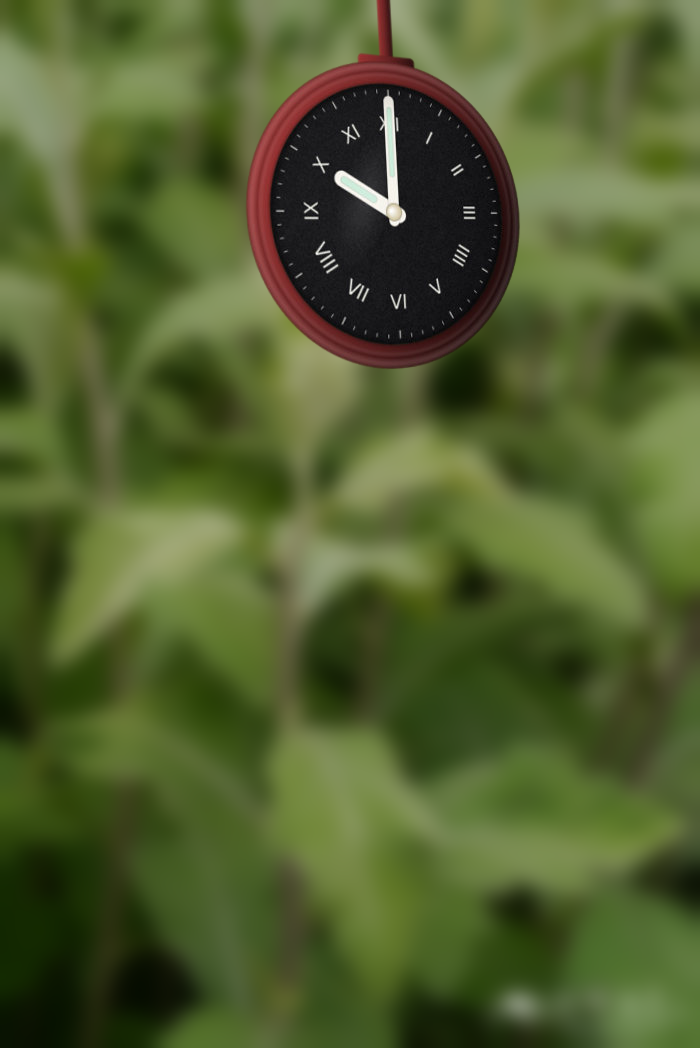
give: {"hour": 10, "minute": 0}
